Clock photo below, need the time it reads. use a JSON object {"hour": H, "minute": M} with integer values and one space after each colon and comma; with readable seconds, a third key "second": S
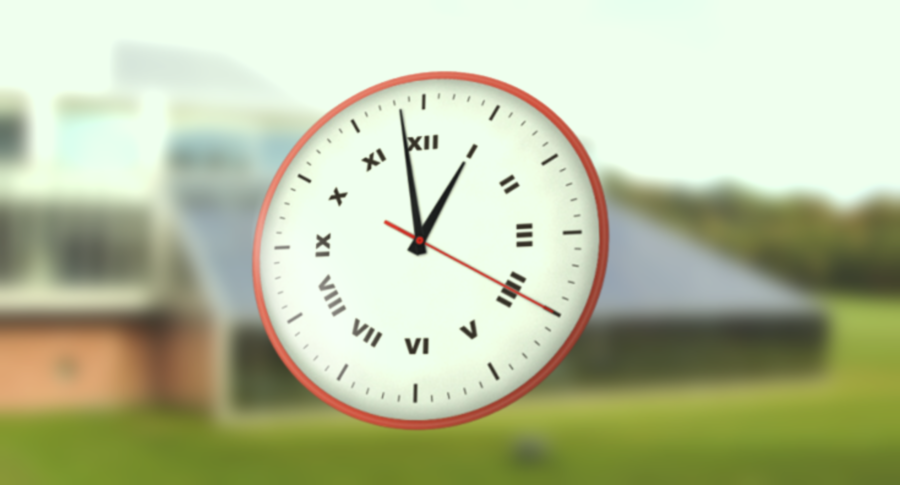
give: {"hour": 12, "minute": 58, "second": 20}
